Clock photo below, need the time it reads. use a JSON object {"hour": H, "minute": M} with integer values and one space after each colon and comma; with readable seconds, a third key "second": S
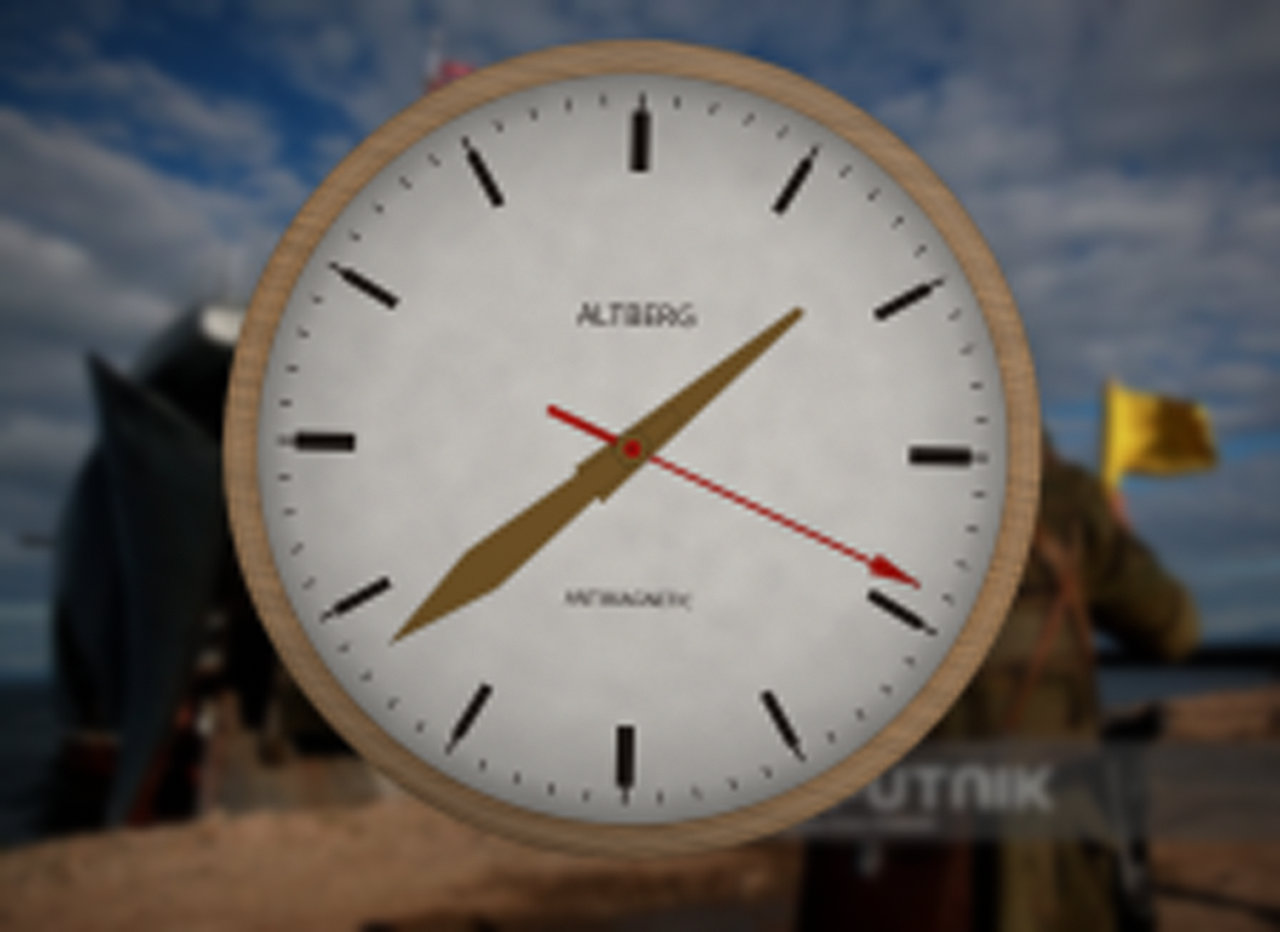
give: {"hour": 1, "minute": 38, "second": 19}
